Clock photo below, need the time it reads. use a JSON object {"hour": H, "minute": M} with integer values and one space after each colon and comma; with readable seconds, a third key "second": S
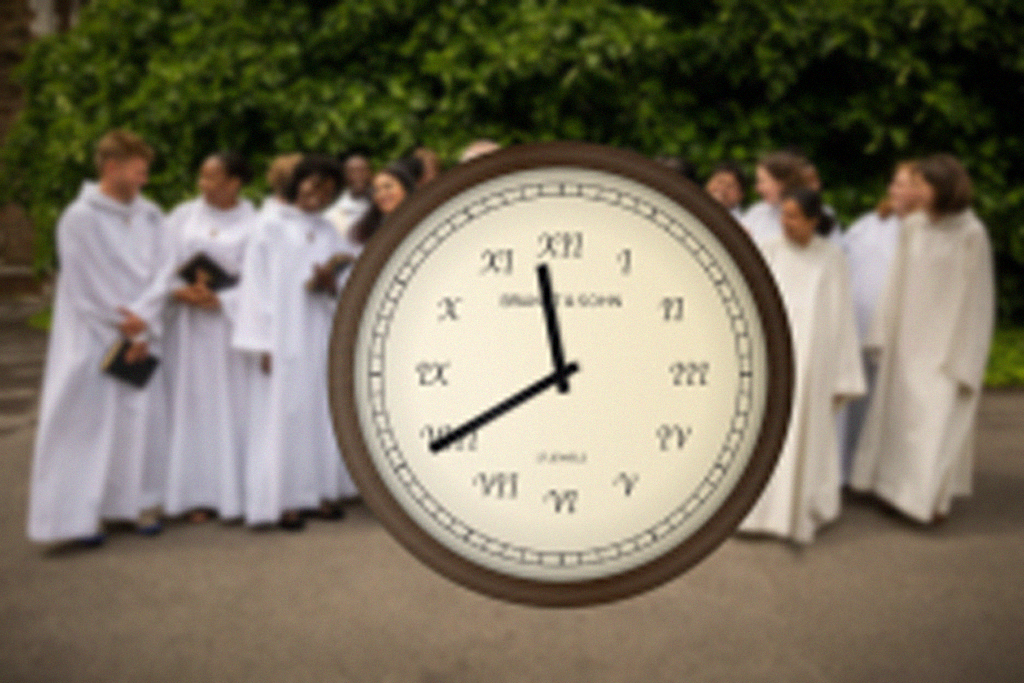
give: {"hour": 11, "minute": 40}
